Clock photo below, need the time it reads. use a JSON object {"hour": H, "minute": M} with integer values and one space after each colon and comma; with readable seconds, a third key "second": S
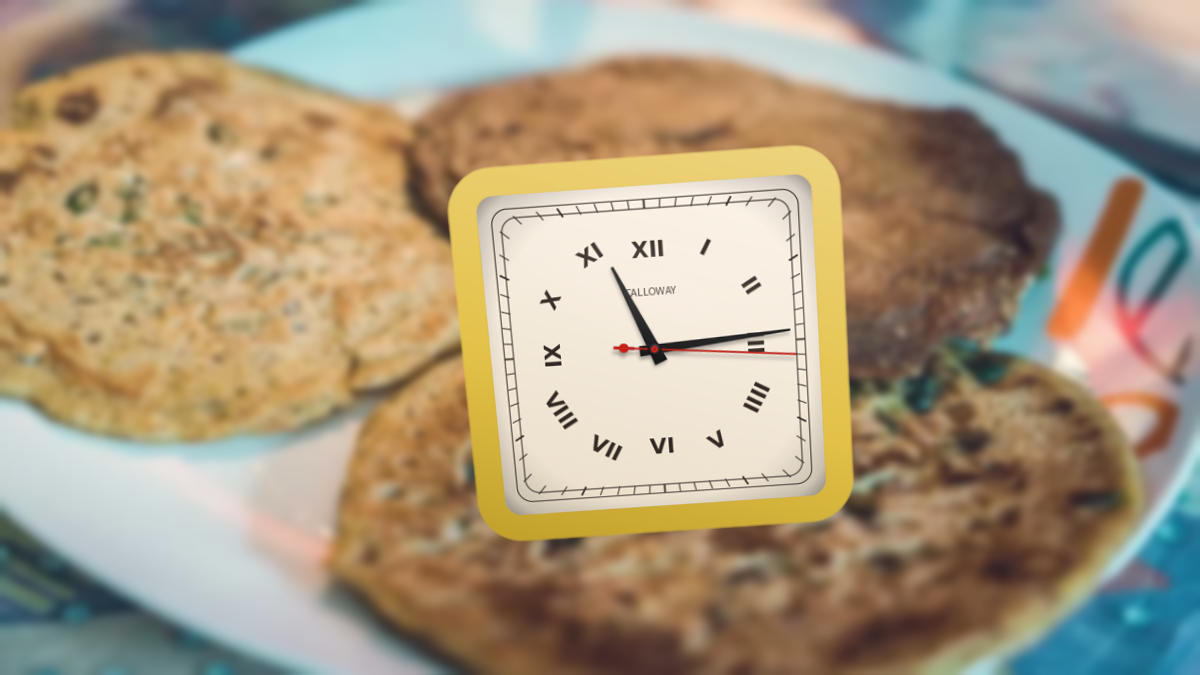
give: {"hour": 11, "minute": 14, "second": 16}
